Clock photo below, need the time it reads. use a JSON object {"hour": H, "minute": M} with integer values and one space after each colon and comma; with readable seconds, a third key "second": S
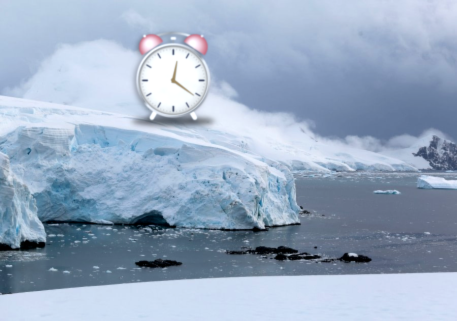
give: {"hour": 12, "minute": 21}
